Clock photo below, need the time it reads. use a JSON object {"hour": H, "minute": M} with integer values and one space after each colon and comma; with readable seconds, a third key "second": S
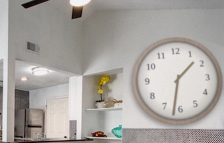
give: {"hour": 1, "minute": 32}
